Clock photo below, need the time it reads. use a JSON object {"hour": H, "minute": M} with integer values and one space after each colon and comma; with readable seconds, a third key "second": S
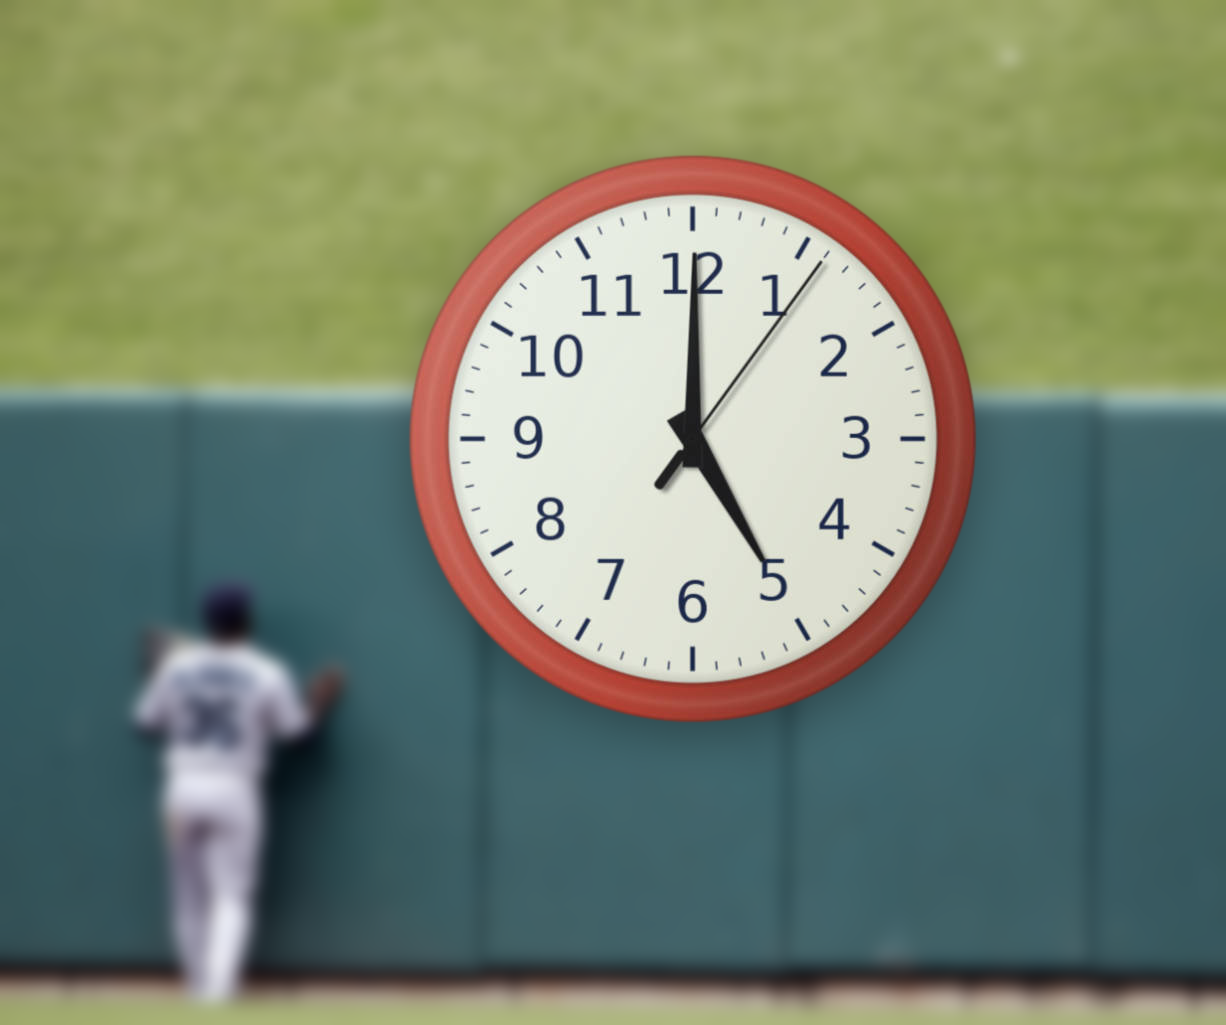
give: {"hour": 5, "minute": 0, "second": 6}
